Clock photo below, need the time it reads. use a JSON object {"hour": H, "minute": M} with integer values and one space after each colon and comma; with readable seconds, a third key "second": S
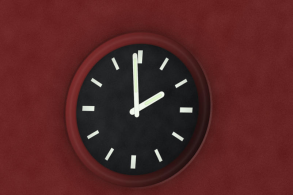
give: {"hour": 1, "minute": 59}
